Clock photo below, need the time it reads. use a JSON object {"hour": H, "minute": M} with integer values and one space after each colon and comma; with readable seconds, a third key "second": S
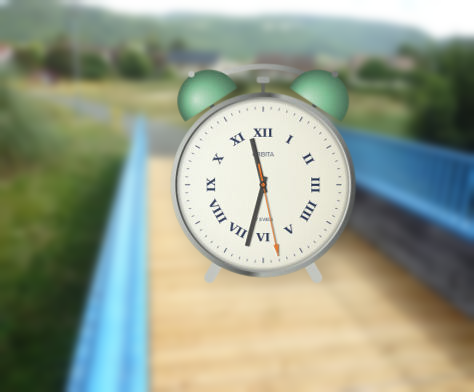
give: {"hour": 11, "minute": 32, "second": 28}
